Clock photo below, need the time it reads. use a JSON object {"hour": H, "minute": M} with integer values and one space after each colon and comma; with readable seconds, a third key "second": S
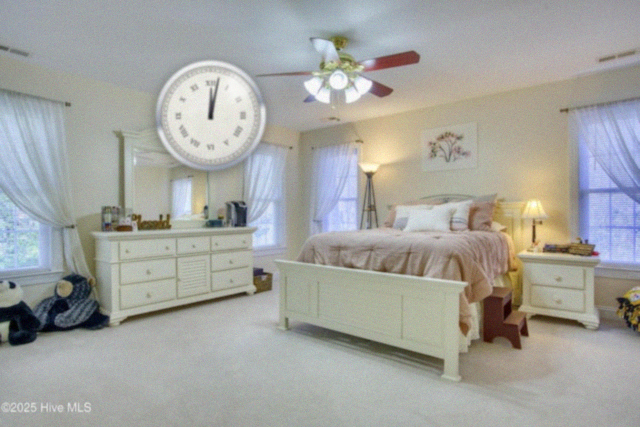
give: {"hour": 12, "minute": 2}
